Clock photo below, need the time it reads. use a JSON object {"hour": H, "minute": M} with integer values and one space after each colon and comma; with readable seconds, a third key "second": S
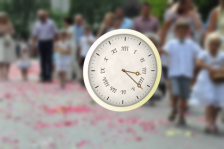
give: {"hour": 3, "minute": 22}
